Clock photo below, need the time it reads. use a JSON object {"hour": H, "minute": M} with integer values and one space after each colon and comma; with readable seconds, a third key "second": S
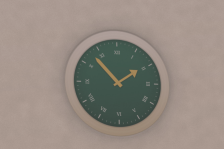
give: {"hour": 1, "minute": 53}
